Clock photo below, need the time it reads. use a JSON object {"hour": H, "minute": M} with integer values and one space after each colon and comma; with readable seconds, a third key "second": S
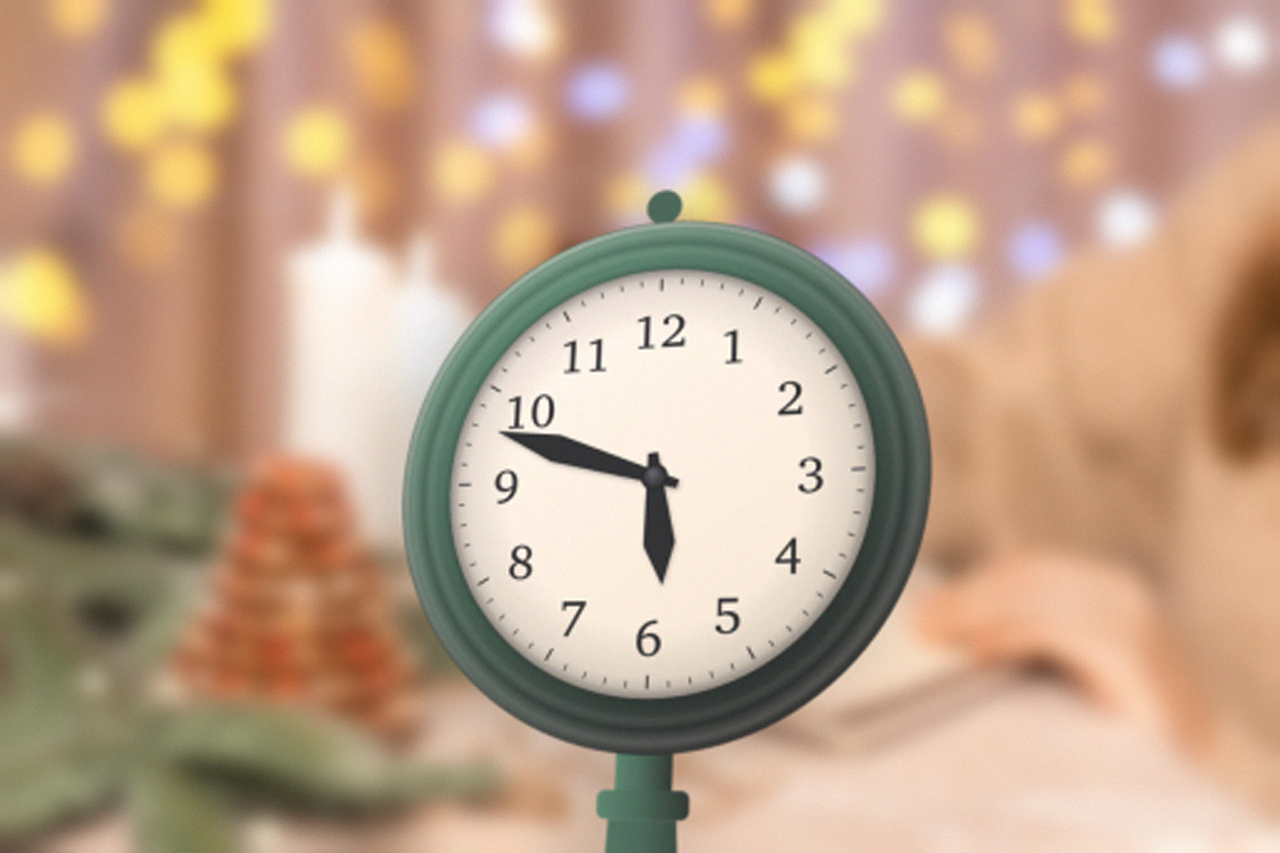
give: {"hour": 5, "minute": 48}
